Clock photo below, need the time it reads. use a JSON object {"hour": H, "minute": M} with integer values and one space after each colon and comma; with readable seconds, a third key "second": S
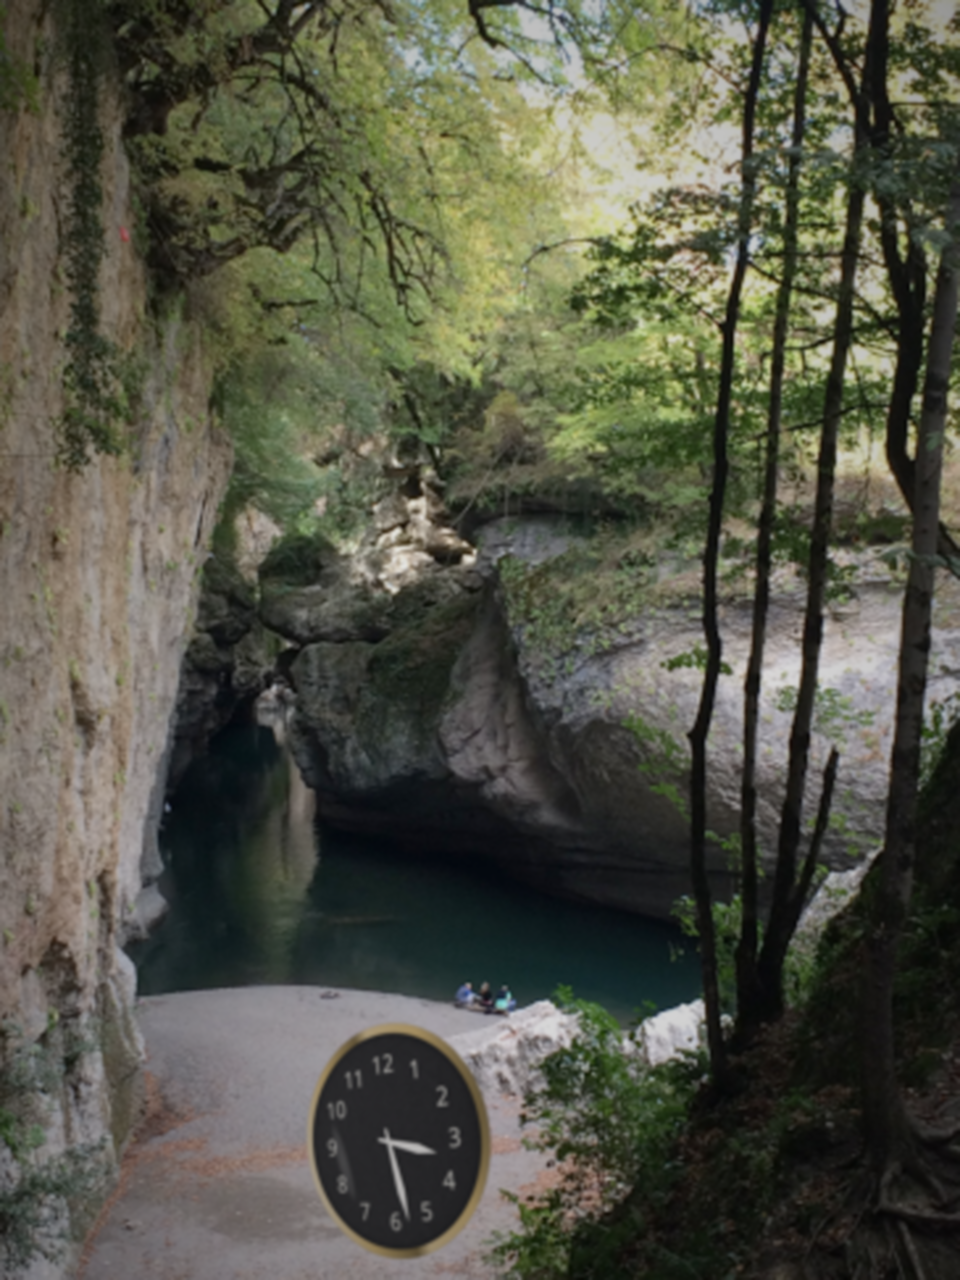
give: {"hour": 3, "minute": 28}
